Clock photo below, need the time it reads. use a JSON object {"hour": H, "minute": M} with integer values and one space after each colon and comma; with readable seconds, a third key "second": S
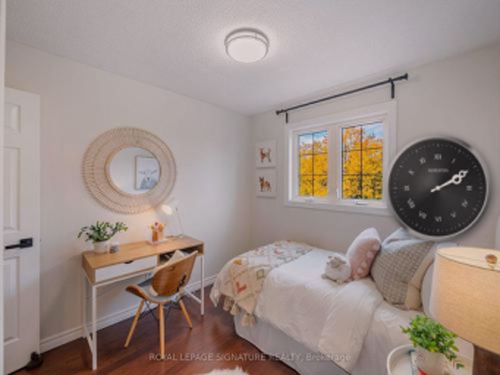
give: {"hour": 2, "minute": 10}
